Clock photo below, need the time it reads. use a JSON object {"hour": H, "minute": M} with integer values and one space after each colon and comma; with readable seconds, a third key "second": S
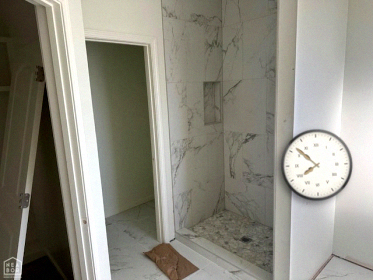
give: {"hour": 7, "minute": 52}
